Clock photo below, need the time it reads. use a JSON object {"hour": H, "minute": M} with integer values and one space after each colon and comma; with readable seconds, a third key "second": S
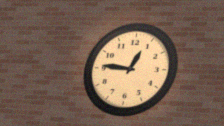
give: {"hour": 12, "minute": 46}
